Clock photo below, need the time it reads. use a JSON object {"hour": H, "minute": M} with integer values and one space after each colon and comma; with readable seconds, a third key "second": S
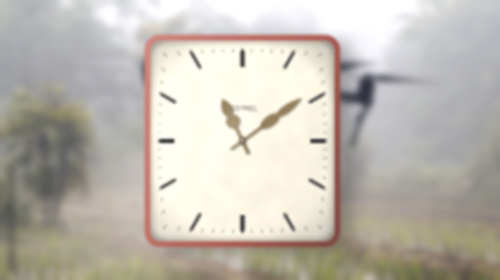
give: {"hour": 11, "minute": 9}
